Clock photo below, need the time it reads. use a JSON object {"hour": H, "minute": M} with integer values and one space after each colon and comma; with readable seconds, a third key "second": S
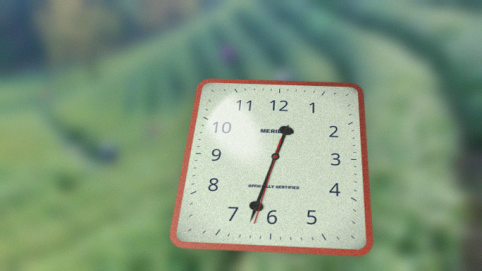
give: {"hour": 12, "minute": 32, "second": 32}
